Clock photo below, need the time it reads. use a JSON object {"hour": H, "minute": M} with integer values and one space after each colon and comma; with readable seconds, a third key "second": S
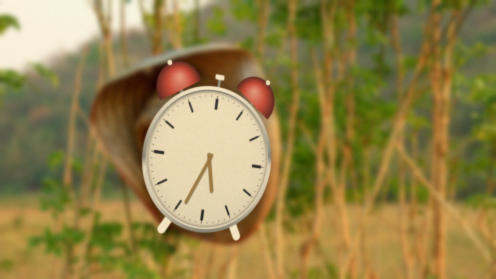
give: {"hour": 5, "minute": 34}
